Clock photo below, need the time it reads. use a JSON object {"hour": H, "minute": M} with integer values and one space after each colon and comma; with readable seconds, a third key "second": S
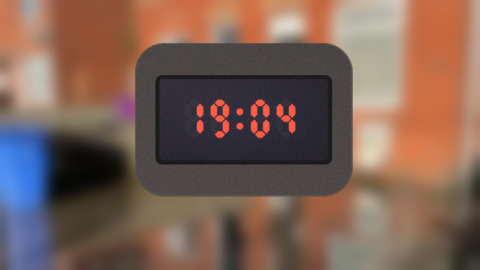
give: {"hour": 19, "minute": 4}
